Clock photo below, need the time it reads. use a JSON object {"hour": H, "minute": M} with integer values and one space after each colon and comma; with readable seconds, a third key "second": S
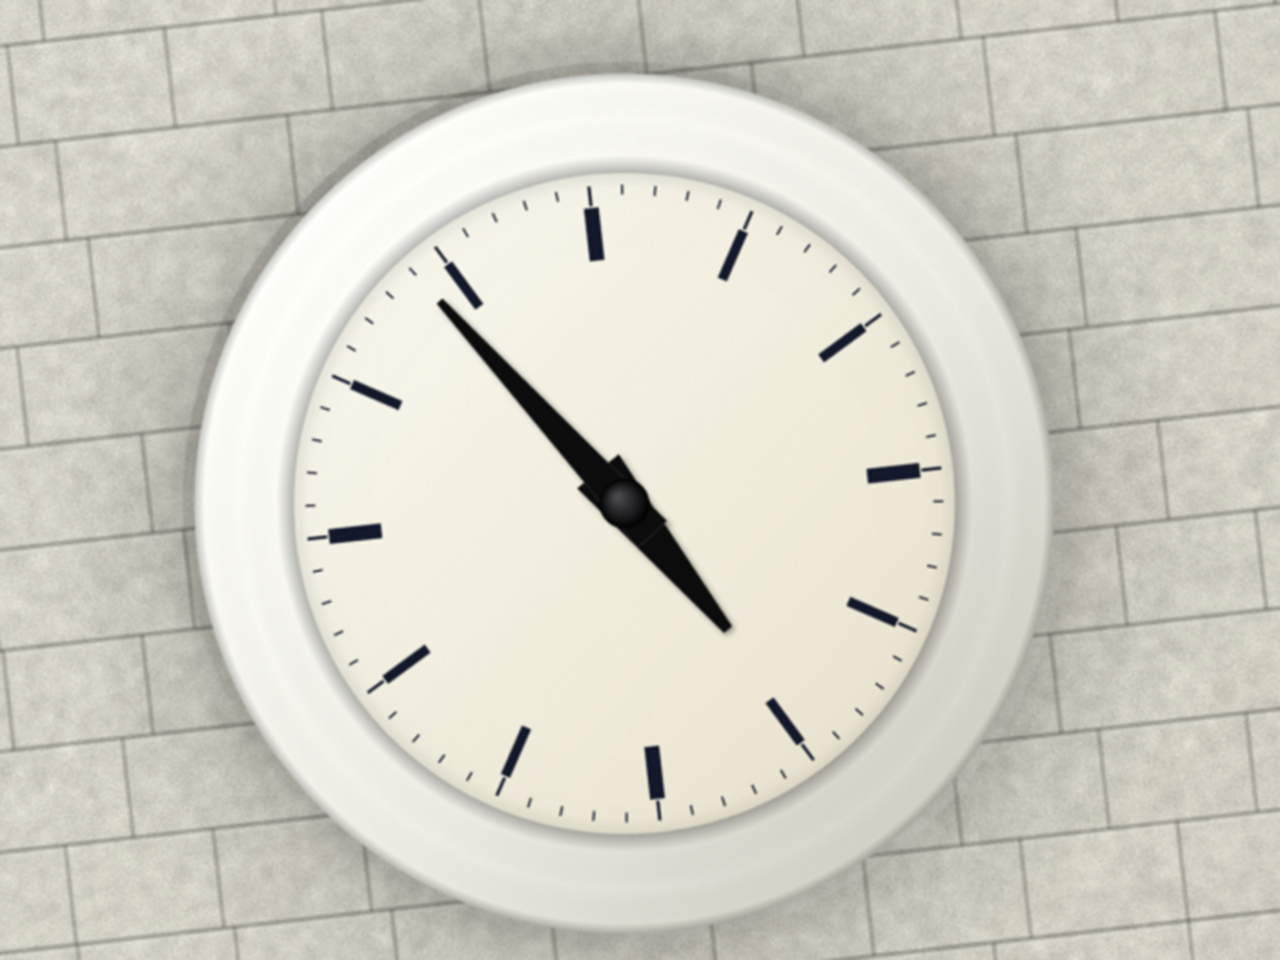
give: {"hour": 4, "minute": 54}
